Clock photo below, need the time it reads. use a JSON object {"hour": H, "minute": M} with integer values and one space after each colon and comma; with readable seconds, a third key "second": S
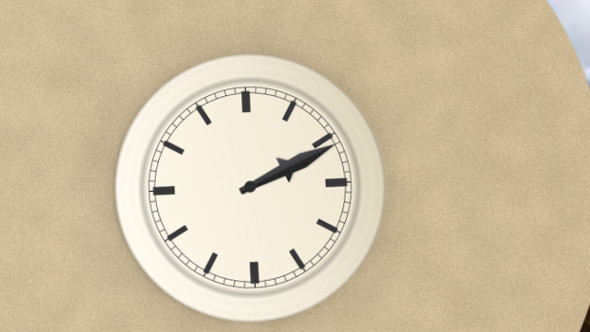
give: {"hour": 2, "minute": 11}
